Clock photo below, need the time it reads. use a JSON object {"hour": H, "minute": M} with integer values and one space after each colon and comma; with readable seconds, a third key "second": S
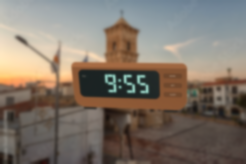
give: {"hour": 9, "minute": 55}
